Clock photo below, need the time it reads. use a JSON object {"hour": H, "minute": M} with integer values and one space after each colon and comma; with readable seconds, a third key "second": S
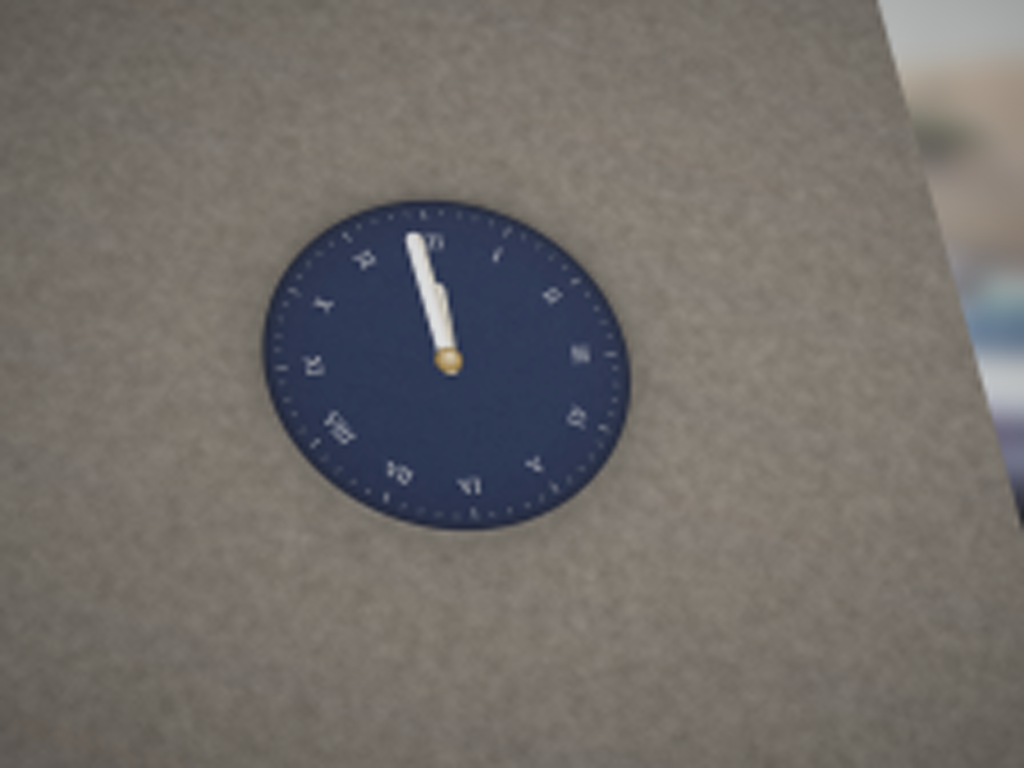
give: {"hour": 11, "minute": 59}
